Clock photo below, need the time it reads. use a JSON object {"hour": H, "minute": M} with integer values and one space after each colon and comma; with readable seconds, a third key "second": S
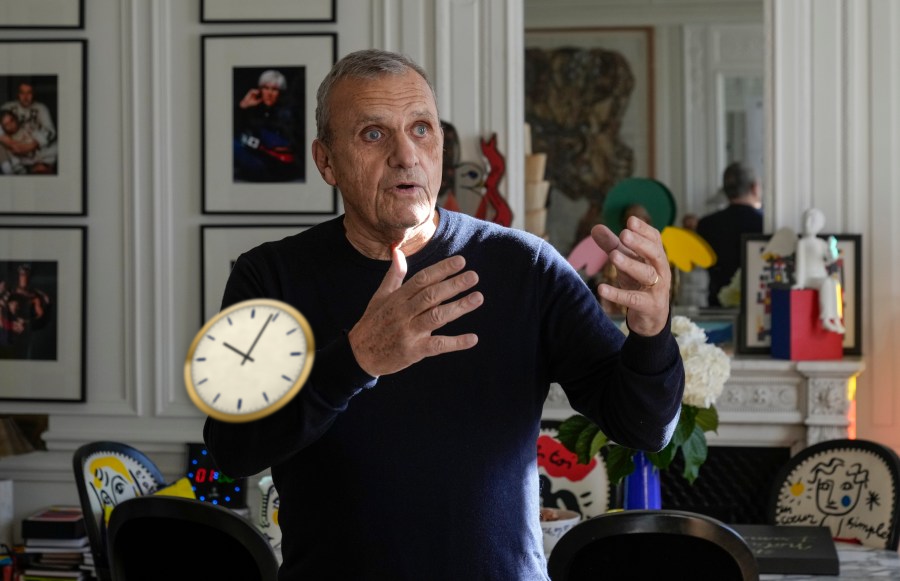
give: {"hour": 10, "minute": 4}
